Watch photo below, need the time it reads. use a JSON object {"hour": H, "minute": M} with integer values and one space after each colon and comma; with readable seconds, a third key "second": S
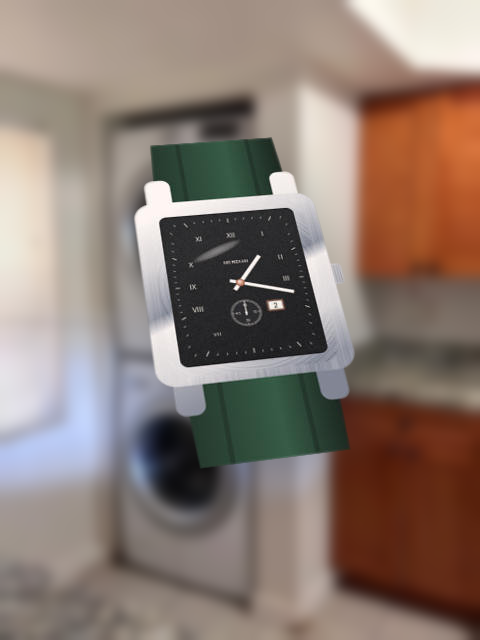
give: {"hour": 1, "minute": 18}
